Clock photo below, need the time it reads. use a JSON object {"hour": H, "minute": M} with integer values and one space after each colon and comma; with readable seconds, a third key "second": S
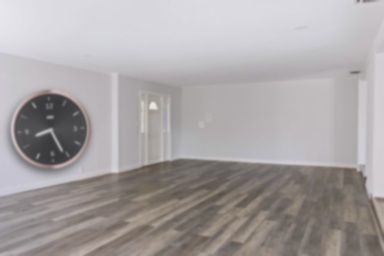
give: {"hour": 8, "minute": 26}
